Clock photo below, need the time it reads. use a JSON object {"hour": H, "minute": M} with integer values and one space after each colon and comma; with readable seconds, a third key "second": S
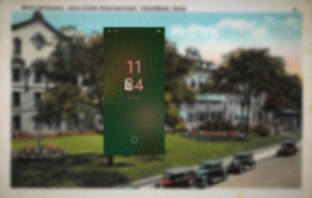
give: {"hour": 11, "minute": 34}
